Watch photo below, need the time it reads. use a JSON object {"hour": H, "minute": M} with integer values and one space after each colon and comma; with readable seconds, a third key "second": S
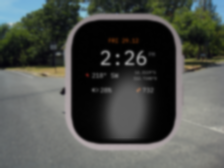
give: {"hour": 2, "minute": 26}
